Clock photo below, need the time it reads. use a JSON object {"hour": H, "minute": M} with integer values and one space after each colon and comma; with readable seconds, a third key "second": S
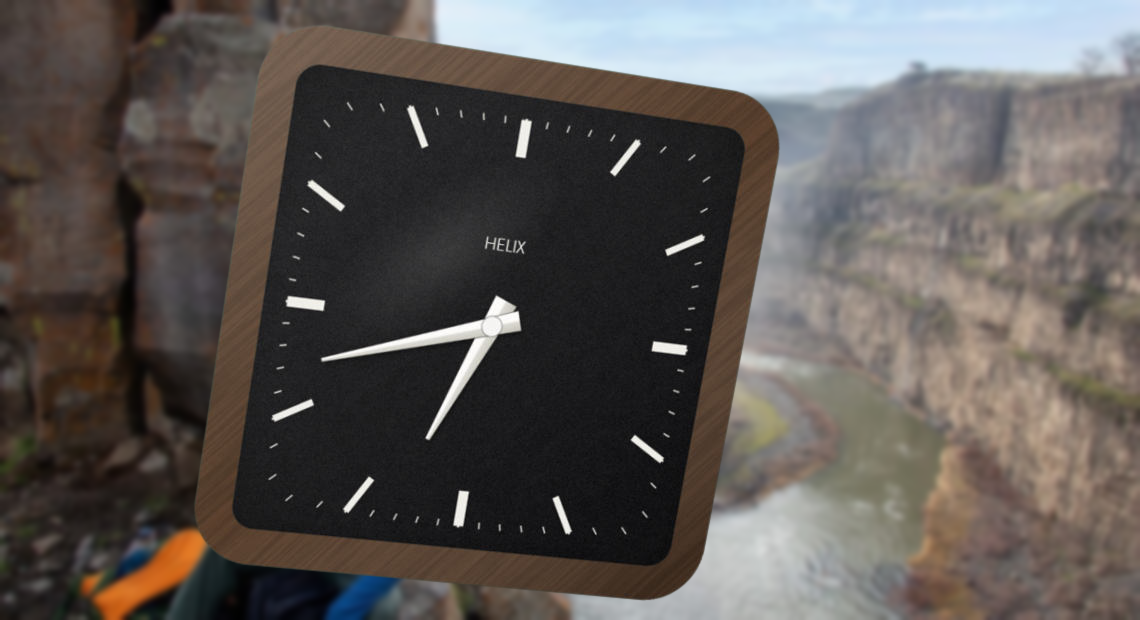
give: {"hour": 6, "minute": 42}
